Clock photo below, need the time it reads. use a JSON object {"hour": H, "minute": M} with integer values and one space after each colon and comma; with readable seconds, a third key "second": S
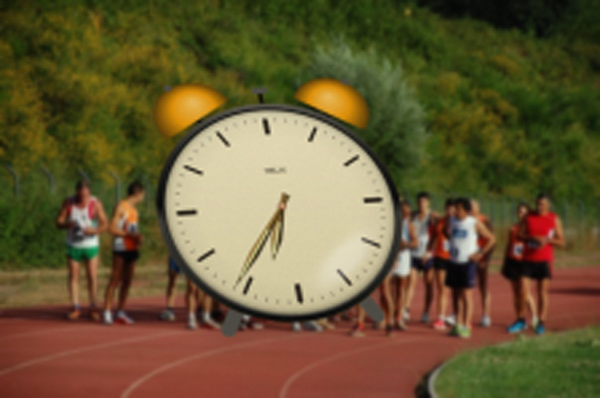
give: {"hour": 6, "minute": 36}
